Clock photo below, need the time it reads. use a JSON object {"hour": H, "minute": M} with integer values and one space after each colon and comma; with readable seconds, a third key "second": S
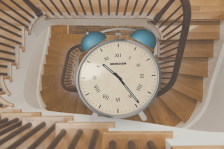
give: {"hour": 10, "minute": 24}
